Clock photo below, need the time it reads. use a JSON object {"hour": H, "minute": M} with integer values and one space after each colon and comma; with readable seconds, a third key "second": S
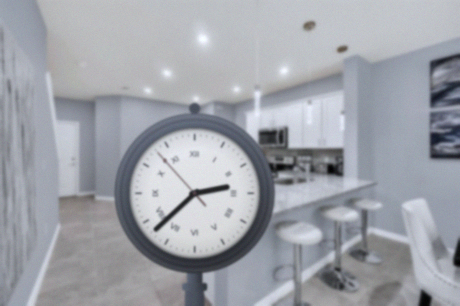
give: {"hour": 2, "minute": 37, "second": 53}
